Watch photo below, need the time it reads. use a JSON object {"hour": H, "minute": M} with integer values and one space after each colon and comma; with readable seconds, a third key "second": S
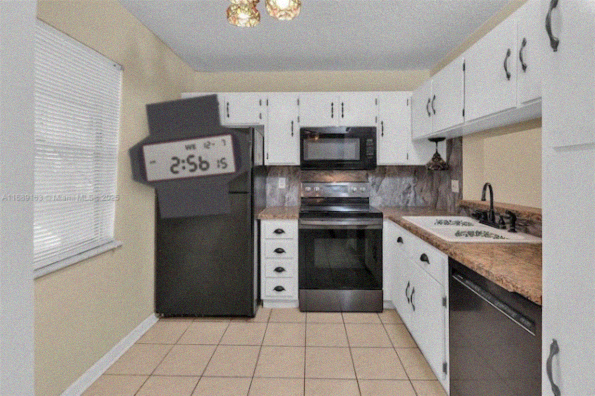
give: {"hour": 2, "minute": 56, "second": 15}
